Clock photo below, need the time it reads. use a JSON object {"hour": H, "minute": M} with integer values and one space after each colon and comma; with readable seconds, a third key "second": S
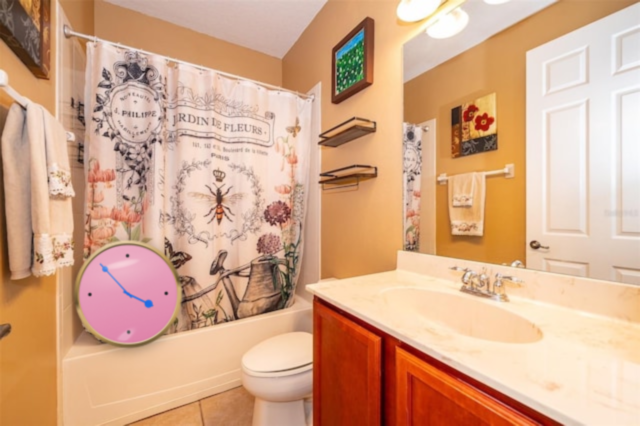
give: {"hour": 3, "minute": 53}
